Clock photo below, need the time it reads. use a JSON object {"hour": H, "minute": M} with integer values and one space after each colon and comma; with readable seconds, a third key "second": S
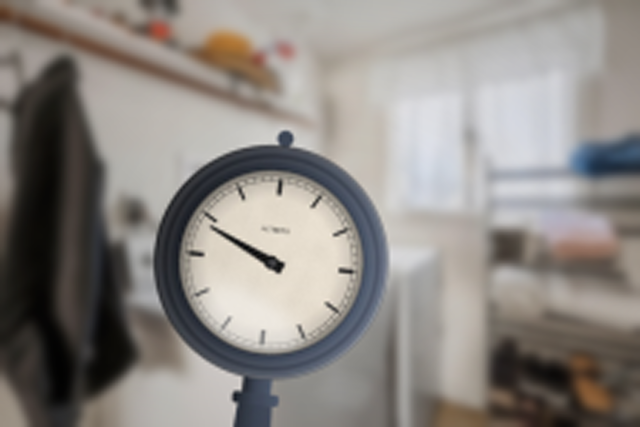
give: {"hour": 9, "minute": 49}
